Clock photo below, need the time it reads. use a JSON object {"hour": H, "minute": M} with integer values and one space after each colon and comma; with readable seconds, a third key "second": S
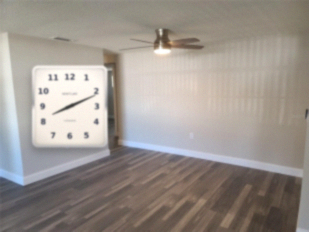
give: {"hour": 8, "minute": 11}
